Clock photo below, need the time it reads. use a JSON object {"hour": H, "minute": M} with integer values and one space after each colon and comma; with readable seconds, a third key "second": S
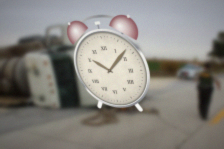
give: {"hour": 10, "minute": 8}
